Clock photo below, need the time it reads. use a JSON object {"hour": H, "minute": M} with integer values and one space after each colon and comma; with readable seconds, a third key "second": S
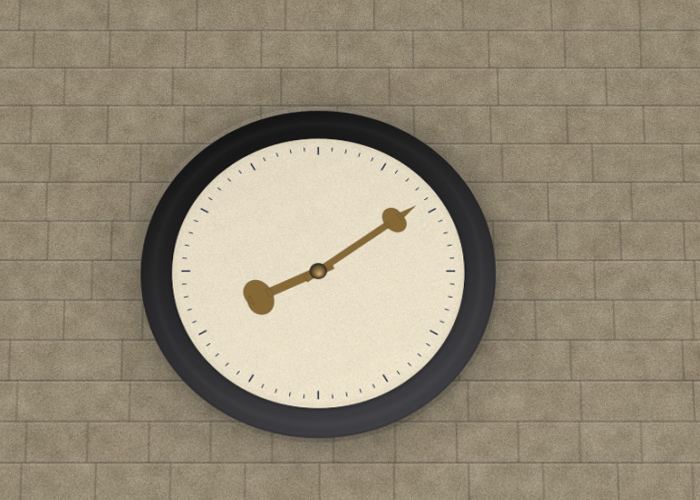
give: {"hour": 8, "minute": 9}
